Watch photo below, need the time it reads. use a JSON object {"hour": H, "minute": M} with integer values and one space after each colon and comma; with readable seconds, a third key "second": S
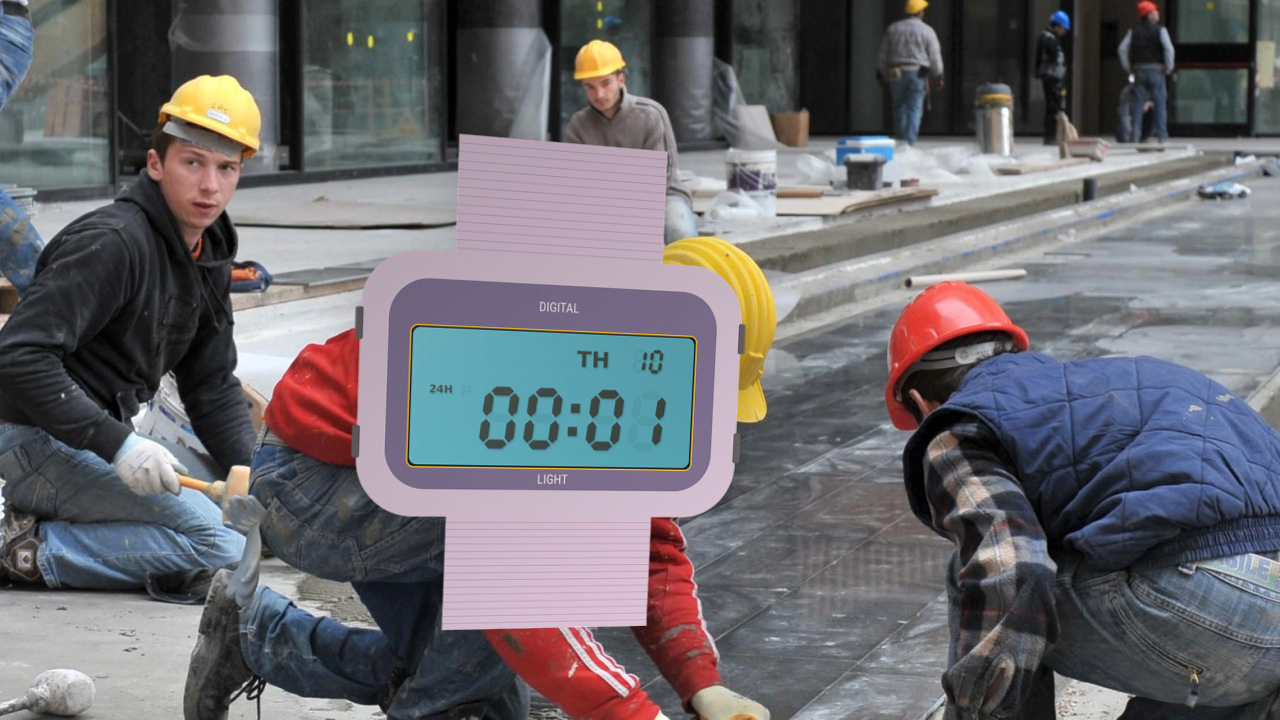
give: {"hour": 0, "minute": 1}
